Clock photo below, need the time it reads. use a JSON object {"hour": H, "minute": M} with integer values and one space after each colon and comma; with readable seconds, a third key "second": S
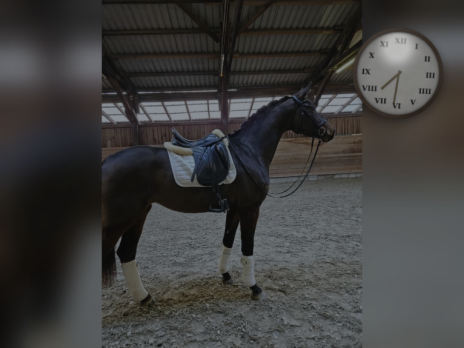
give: {"hour": 7, "minute": 31}
